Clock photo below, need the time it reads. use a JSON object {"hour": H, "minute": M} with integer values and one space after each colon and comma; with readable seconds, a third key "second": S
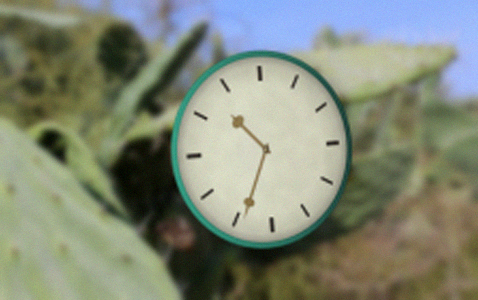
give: {"hour": 10, "minute": 34}
